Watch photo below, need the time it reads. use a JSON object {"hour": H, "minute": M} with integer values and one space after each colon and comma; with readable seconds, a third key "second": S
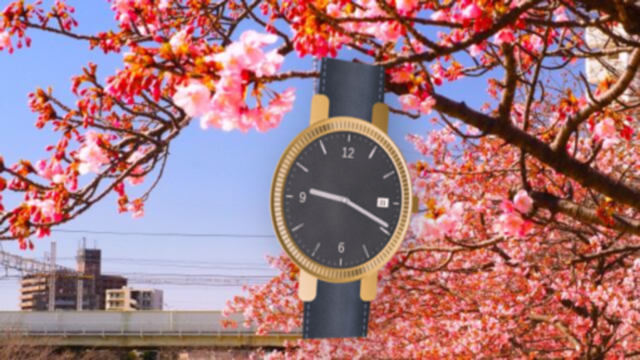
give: {"hour": 9, "minute": 19}
